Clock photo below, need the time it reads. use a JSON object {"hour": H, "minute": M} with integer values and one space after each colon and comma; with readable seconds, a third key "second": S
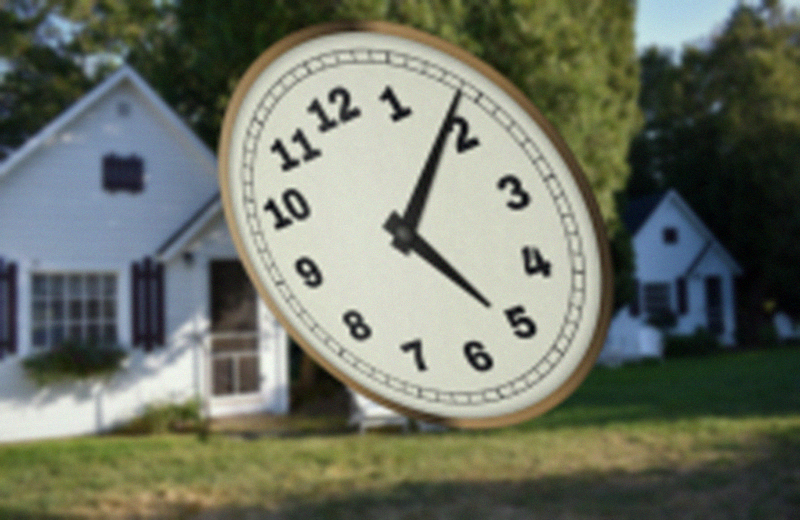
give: {"hour": 5, "minute": 9}
